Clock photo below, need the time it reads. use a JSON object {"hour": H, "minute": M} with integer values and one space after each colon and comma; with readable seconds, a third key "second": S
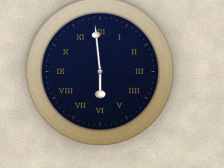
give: {"hour": 5, "minute": 59}
